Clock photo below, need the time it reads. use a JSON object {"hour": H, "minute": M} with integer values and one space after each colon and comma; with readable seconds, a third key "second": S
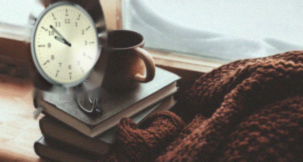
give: {"hour": 9, "minute": 52}
